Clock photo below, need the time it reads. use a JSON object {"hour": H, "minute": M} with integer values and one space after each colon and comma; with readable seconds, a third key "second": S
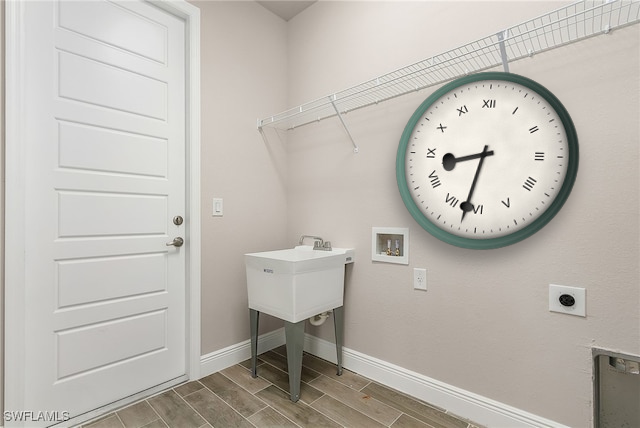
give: {"hour": 8, "minute": 32}
